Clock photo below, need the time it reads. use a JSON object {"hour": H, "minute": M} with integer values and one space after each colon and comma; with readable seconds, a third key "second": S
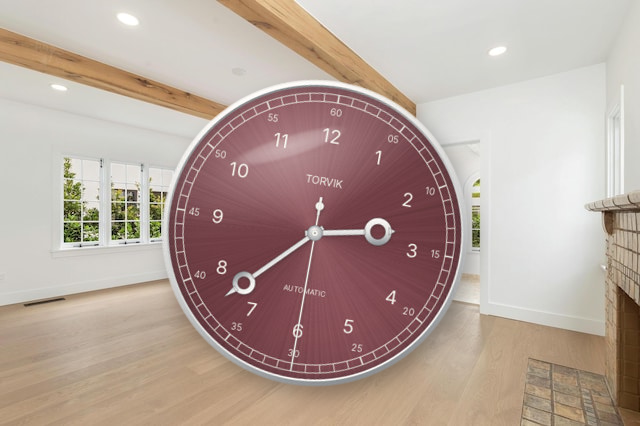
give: {"hour": 2, "minute": 37, "second": 30}
